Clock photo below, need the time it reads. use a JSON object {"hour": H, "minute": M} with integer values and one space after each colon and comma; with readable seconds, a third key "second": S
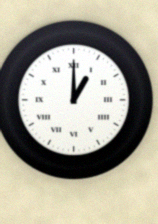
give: {"hour": 1, "minute": 0}
